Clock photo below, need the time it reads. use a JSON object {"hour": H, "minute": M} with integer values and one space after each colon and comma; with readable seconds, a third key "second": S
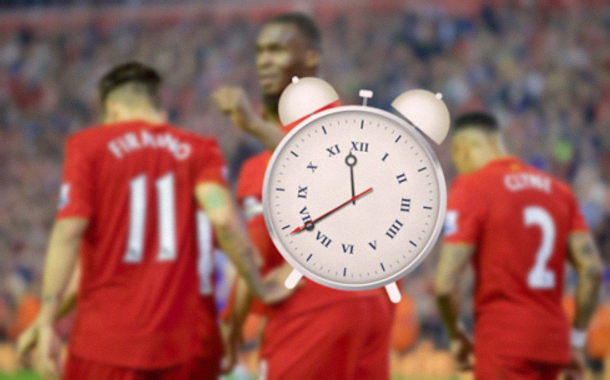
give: {"hour": 11, "minute": 38, "second": 39}
